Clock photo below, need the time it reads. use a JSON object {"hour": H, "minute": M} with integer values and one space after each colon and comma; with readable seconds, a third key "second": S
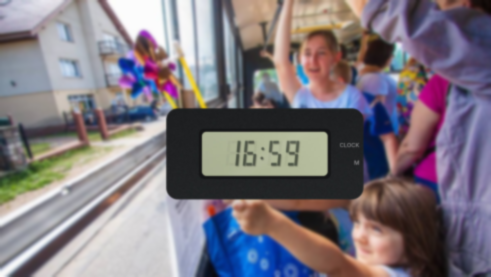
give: {"hour": 16, "minute": 59}
